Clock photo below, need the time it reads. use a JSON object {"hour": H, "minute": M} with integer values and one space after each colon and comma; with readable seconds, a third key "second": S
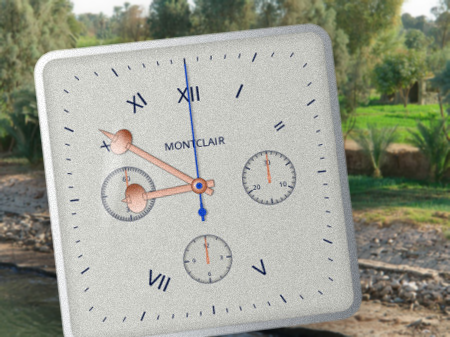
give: {"hour": 8, "minute": 51}
